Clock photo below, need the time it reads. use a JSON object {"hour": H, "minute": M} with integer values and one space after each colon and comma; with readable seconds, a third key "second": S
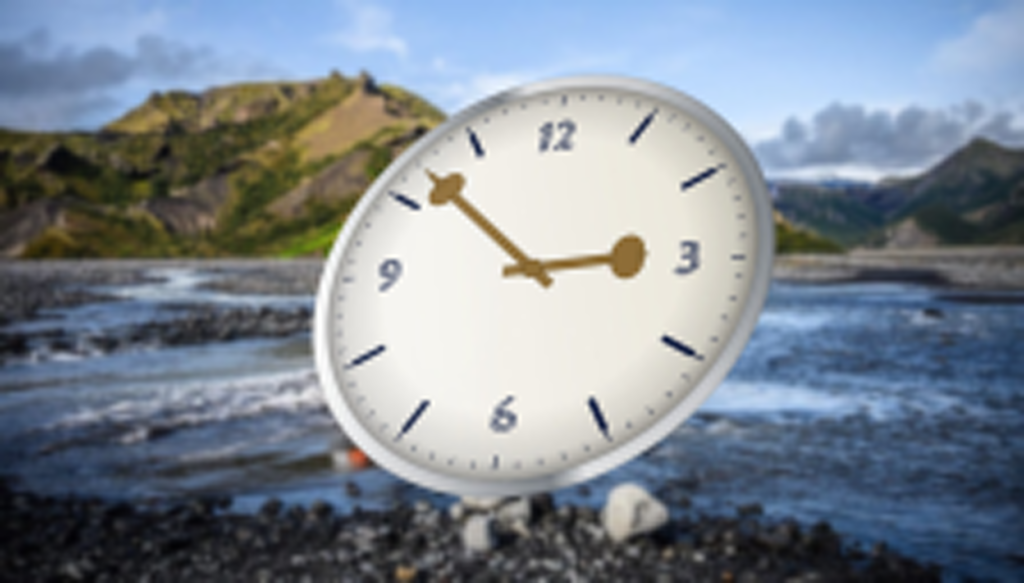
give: {"hour": 2, "minute": 52}
